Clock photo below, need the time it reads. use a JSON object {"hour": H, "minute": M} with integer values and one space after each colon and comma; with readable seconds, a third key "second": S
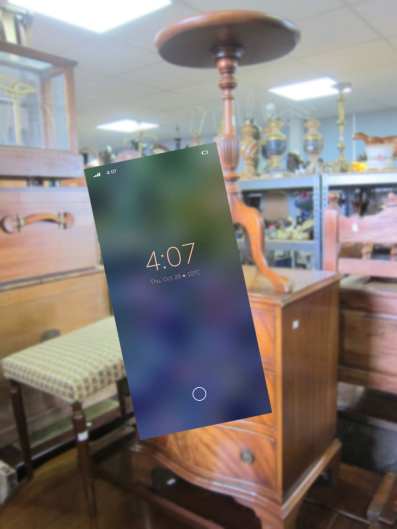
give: {"hour": 4, "minute": 7}
